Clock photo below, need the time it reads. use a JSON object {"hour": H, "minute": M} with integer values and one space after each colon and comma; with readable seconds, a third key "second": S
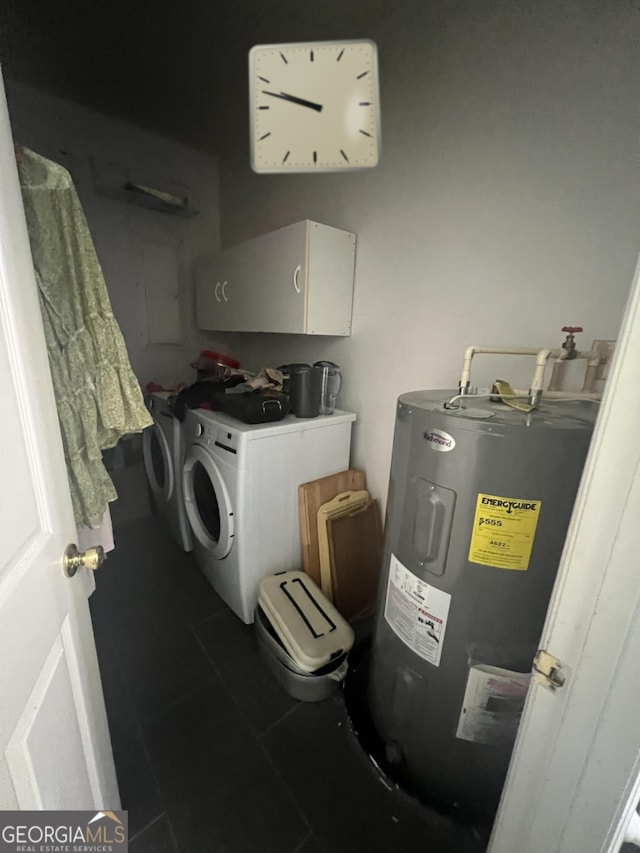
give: {"hour": 9, "minute": 48}
